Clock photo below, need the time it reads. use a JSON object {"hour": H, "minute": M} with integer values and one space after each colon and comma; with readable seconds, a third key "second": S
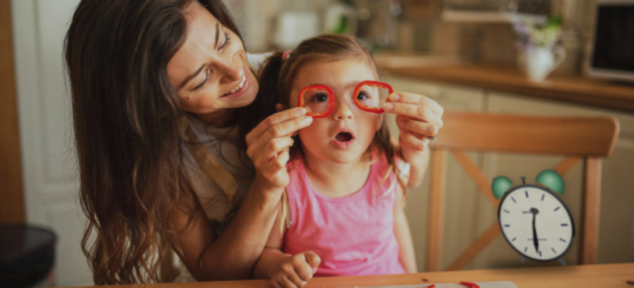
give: {"hour": 12, "minute": 31}
